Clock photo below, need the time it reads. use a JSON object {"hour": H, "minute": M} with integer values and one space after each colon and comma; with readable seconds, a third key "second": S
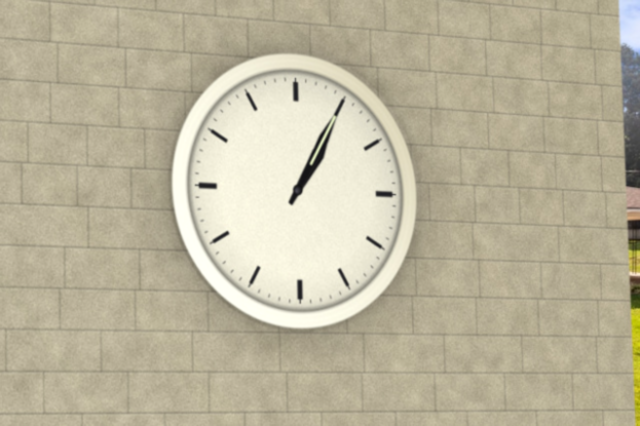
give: {"hour": 1, "minute": 5}
